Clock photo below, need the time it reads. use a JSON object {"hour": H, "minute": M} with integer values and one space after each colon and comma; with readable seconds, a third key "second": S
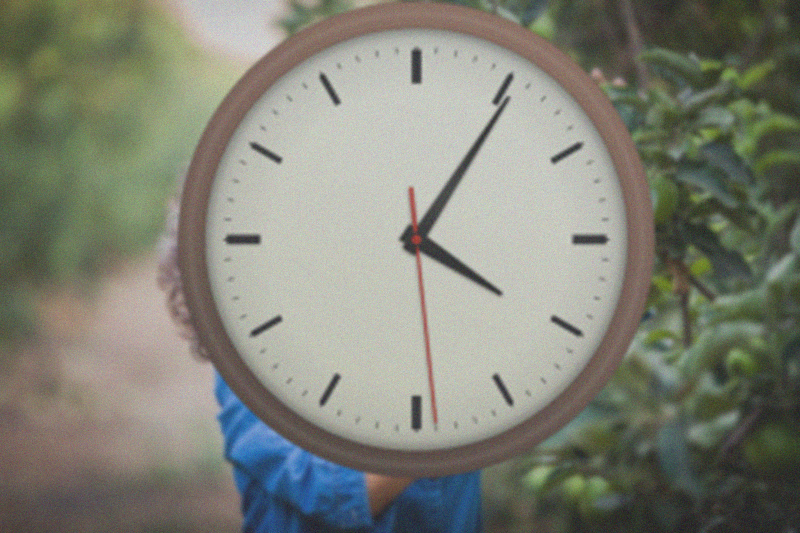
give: {"hour": 4, "minute": 5, "second": 29}
